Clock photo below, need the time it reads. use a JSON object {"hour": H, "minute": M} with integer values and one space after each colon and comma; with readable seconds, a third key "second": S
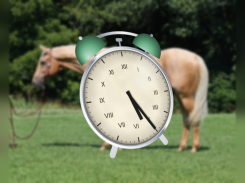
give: {"hour": 5, "minute": 25}
